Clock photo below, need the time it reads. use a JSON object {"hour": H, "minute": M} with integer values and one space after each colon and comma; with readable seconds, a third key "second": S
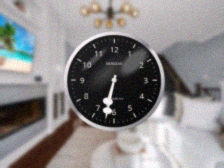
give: {"hour": 6, "minute": 32}
